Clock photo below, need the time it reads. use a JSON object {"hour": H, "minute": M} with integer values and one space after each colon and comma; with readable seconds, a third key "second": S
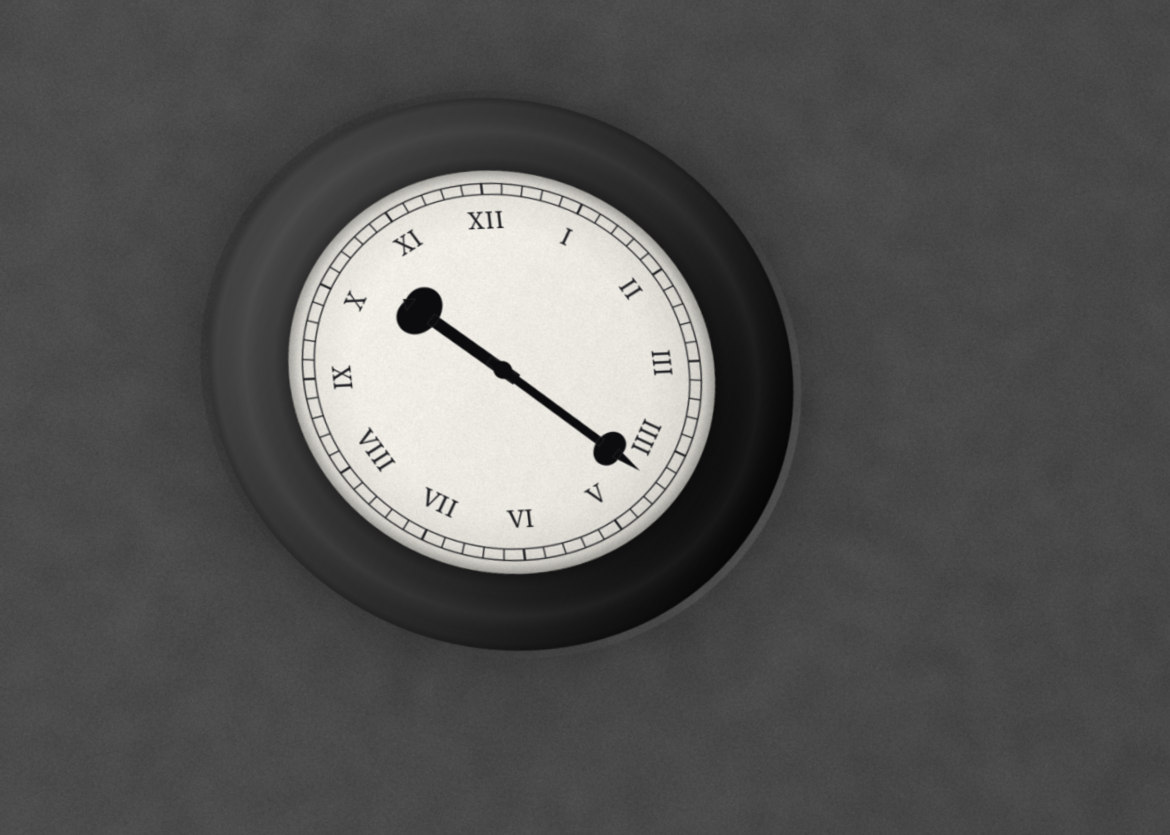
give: {"hour": 10, "minute": 22}
